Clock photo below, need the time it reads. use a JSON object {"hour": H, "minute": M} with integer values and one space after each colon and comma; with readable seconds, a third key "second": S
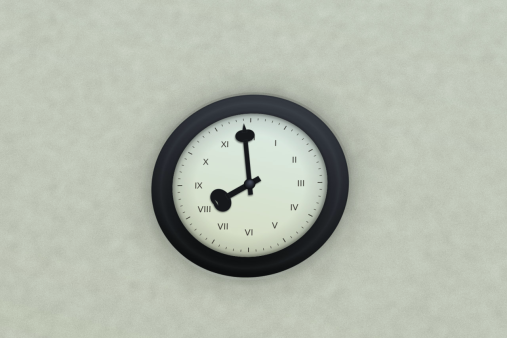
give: {"hour": 7, "minute": 59}
